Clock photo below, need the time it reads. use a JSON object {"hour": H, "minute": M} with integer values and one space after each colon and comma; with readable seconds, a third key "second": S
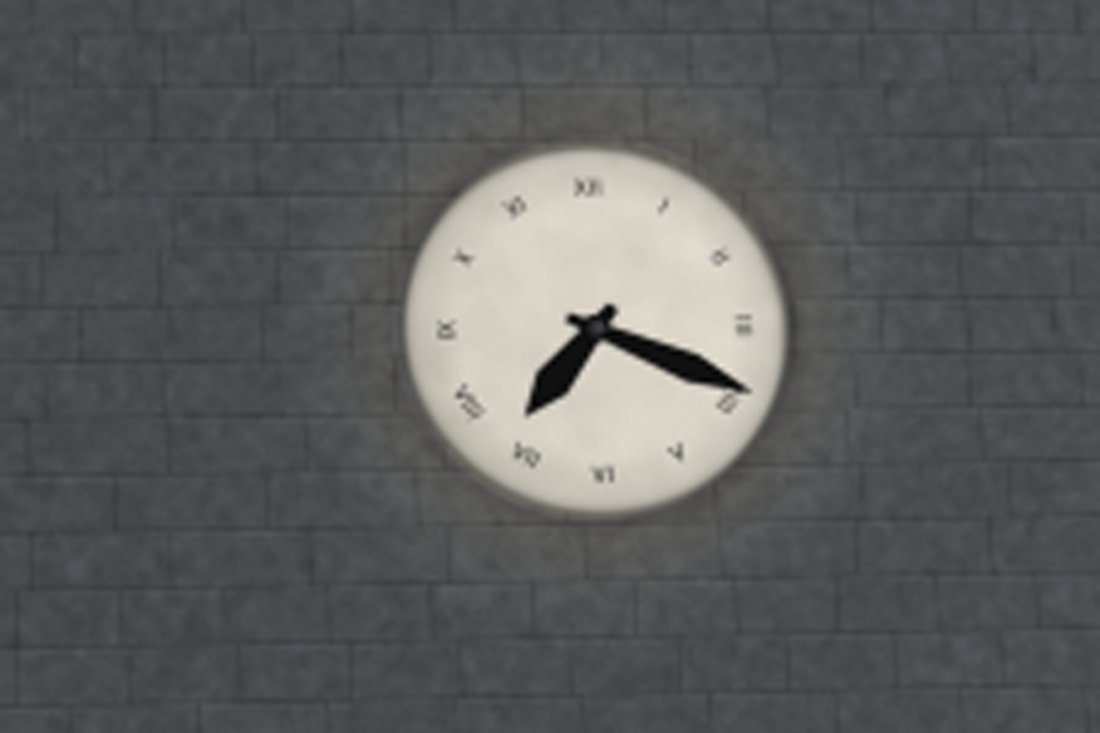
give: {"hour": 7, "minute": 19}
